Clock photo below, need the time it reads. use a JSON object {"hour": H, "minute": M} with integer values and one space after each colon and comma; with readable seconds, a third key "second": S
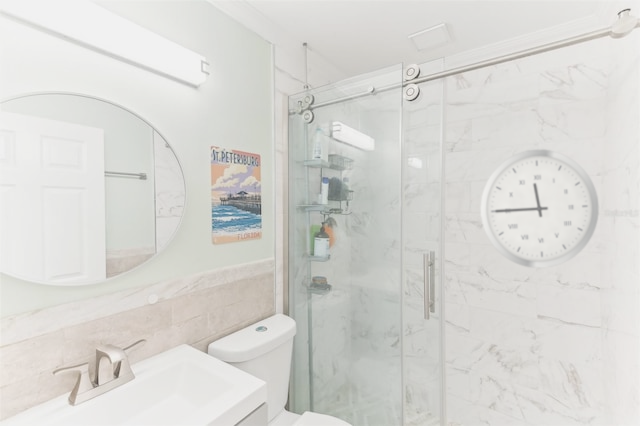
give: {"hour": 11, "minute": 45}
